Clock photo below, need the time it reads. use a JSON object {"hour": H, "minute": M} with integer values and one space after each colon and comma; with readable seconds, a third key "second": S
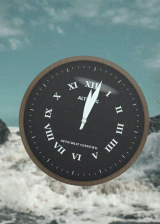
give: {"hour": 12, "minute": 2}
